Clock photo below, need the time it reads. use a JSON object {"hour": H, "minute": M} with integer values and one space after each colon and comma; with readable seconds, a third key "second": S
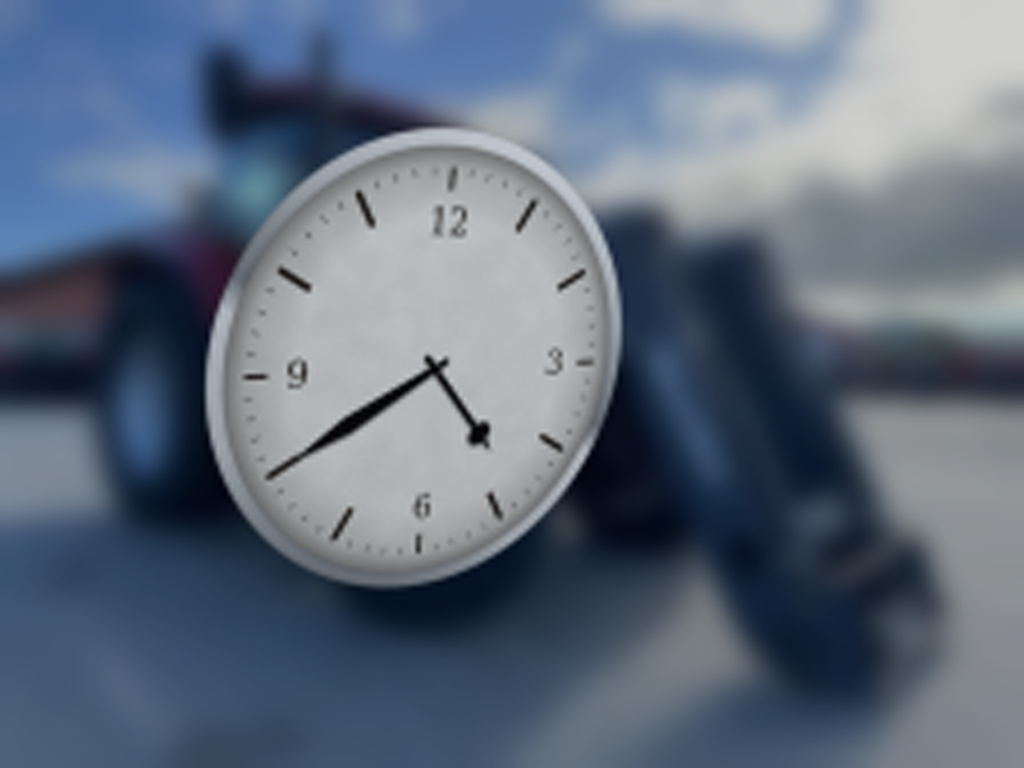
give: {"hour": 4, "minute": 40}
